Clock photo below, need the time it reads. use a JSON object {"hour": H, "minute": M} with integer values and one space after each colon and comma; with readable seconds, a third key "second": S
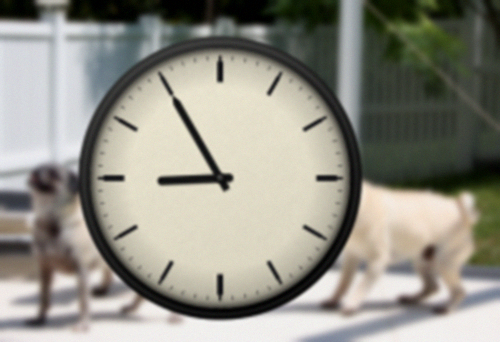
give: {"hour": 8, "minute": 55}
